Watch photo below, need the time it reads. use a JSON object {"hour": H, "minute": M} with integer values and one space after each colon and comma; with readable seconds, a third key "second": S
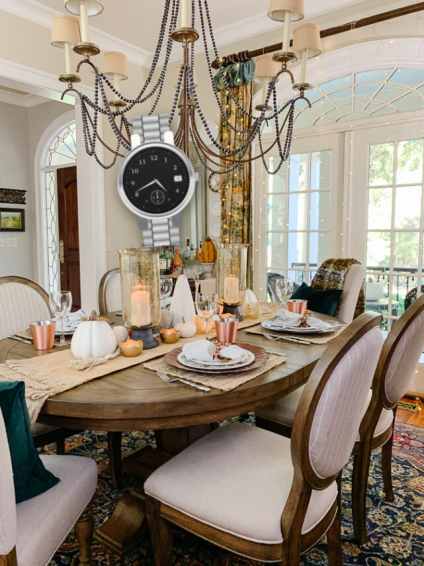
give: {"hour": 4, "minute": 41}
